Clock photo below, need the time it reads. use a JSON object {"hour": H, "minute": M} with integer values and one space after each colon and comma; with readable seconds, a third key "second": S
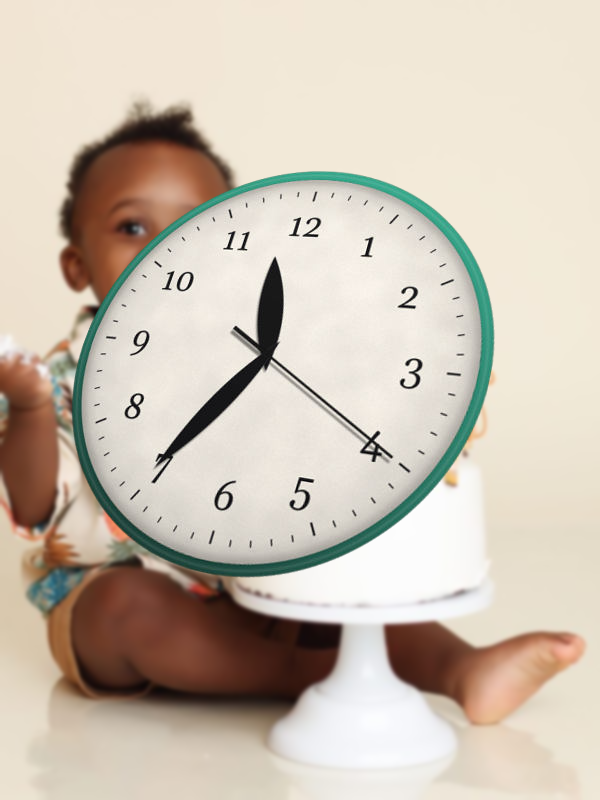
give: {"hour": 11, "minute": 35, "second": 20}
